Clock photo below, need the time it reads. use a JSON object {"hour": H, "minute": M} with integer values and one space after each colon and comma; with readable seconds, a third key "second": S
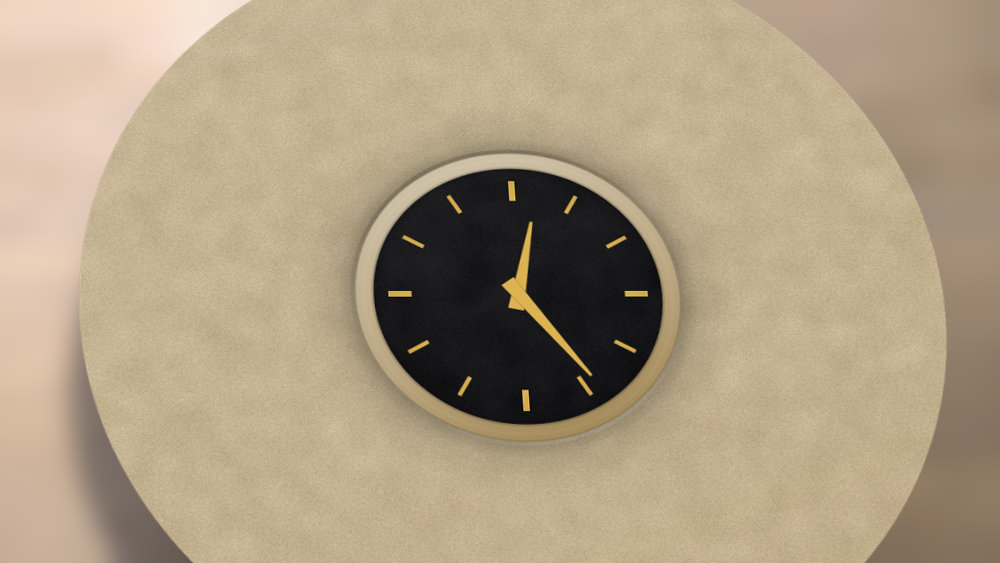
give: {"hour": 12, "minute": 24}
